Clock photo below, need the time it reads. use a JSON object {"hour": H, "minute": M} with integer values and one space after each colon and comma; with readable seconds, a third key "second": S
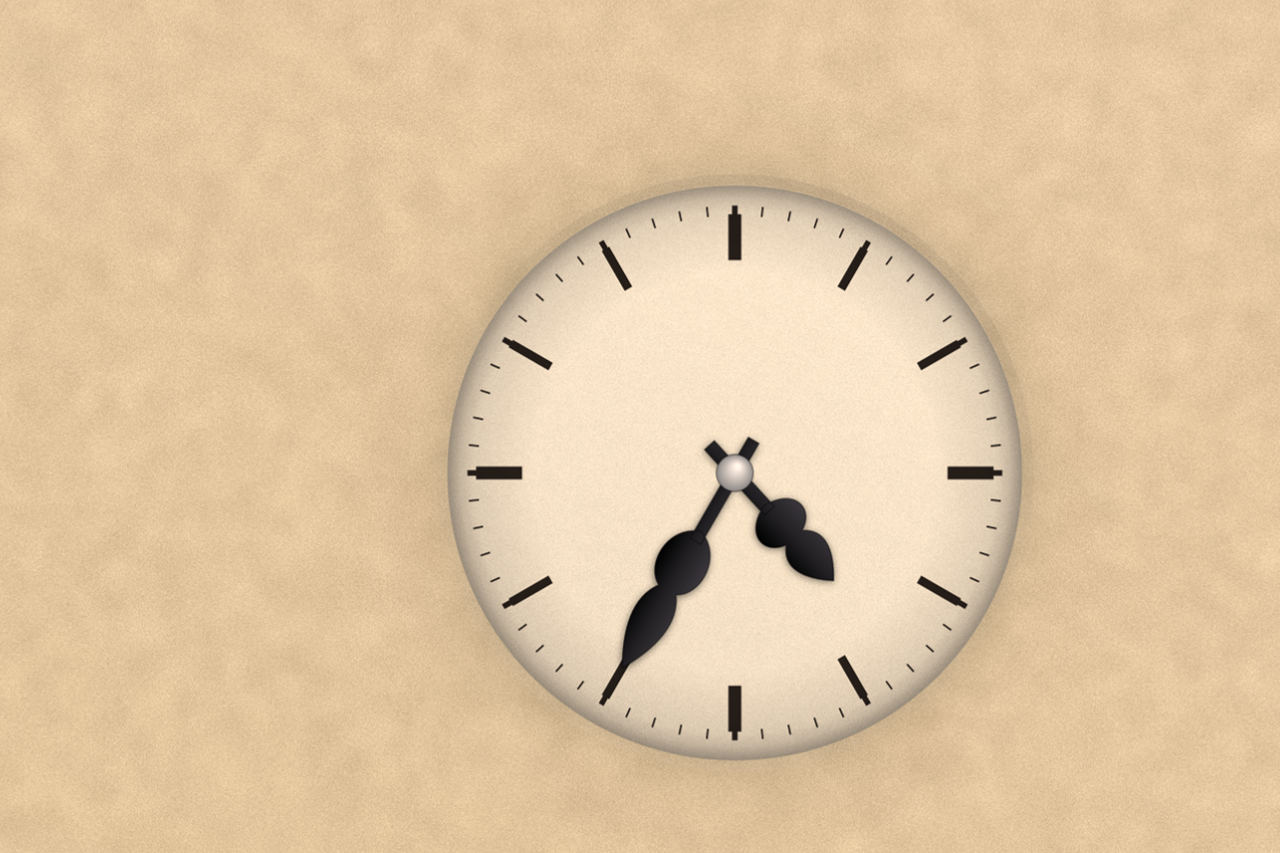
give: {"hour": 4, "minute": 35}
